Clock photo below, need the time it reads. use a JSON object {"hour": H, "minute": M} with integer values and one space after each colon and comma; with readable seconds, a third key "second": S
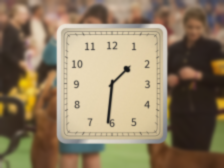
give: {"hour": 1, "minute": 31}
